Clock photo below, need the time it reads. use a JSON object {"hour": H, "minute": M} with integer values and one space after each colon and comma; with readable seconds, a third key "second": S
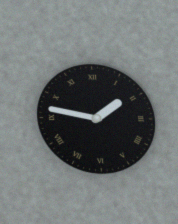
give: {"hour": 1, "minute": 47}
